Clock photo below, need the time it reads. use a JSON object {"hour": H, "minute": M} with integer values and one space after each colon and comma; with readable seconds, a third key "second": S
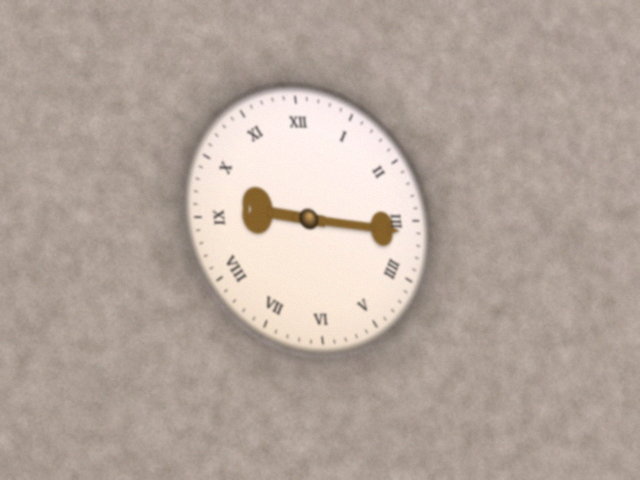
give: {"hour": 9, "minute": 16}
